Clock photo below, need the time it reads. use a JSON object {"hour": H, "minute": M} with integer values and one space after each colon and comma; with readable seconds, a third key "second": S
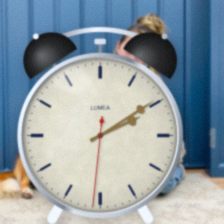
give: {"hour": 2, "minute": 9, "second": 31}
